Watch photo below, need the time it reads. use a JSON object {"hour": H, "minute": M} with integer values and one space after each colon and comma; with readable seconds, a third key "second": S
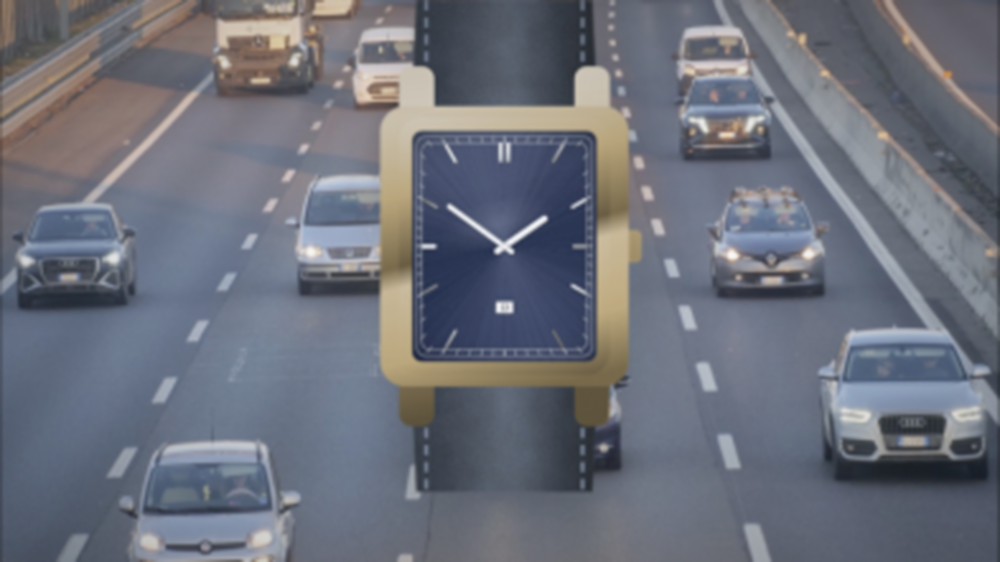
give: {"hour": 1, "minute": 51}
